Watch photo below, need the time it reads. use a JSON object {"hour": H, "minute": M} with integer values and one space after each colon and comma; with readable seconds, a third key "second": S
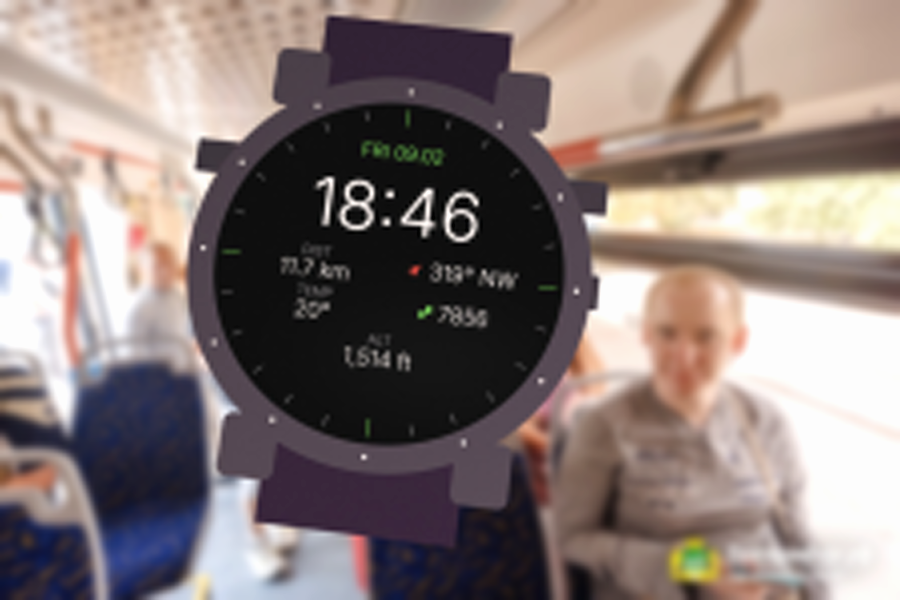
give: {"hour": 18, "minute": 46}
